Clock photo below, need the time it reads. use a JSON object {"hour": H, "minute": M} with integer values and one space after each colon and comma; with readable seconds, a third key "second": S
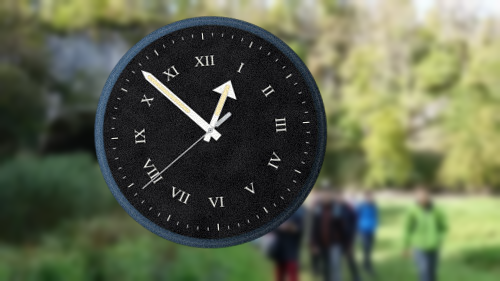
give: {"hour": 12, "minute": 52, "second": 39}
